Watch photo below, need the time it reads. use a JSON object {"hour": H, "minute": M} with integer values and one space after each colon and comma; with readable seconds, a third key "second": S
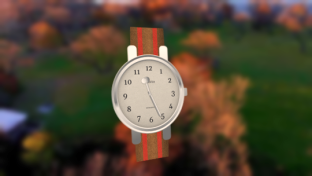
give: {"hour": 11, "minute": 26}
